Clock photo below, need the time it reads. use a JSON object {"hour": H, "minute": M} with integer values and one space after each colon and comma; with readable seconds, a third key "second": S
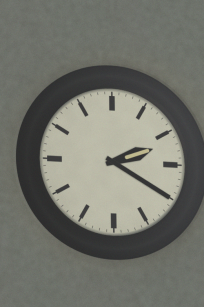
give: {"hour": 2, "minute": 20}
